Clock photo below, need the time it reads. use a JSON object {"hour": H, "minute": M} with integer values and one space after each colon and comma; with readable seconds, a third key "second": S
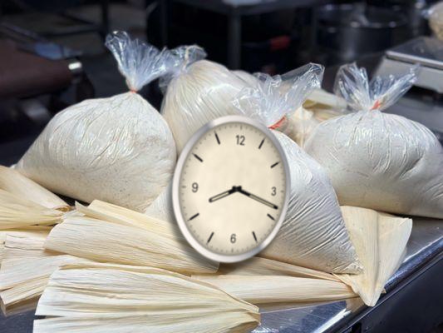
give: {"hour": 8, "minute": 18}
